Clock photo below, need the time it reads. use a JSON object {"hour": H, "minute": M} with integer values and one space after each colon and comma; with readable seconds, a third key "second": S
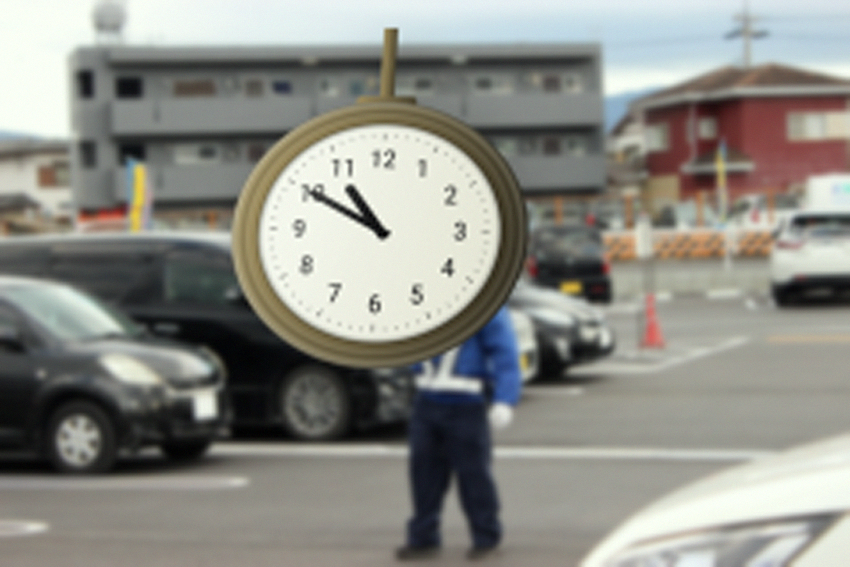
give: {"hour": 10, "minute": 50}
